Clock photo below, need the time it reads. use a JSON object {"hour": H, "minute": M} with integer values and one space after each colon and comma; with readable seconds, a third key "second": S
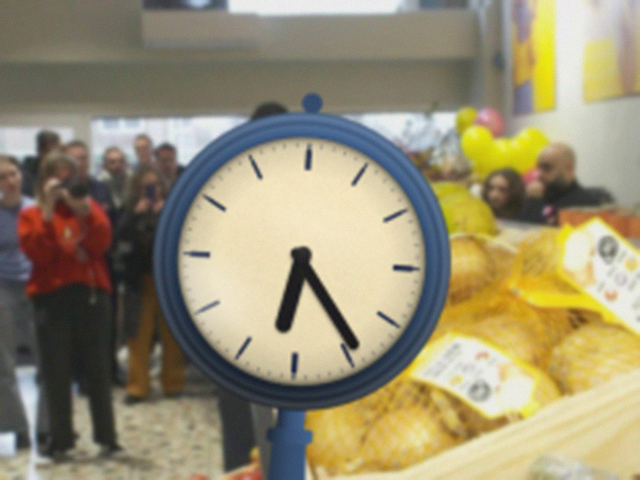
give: {"hour": 6, "minute": 24}
